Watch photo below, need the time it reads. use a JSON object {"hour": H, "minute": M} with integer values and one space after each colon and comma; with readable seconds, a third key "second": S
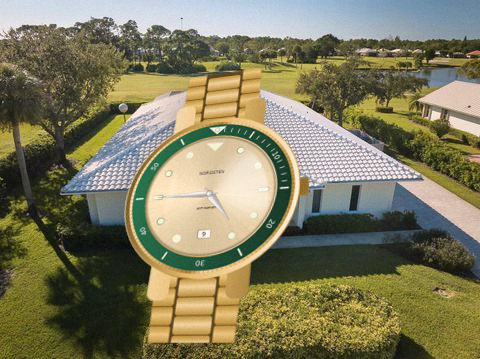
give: {"hour": 4, "minute": 45}
